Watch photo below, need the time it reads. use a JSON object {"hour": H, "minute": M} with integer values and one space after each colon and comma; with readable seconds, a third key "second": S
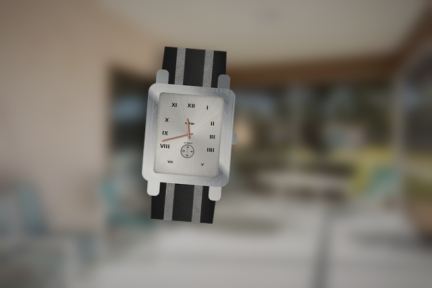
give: {"hour": 11, "minute": 42}
